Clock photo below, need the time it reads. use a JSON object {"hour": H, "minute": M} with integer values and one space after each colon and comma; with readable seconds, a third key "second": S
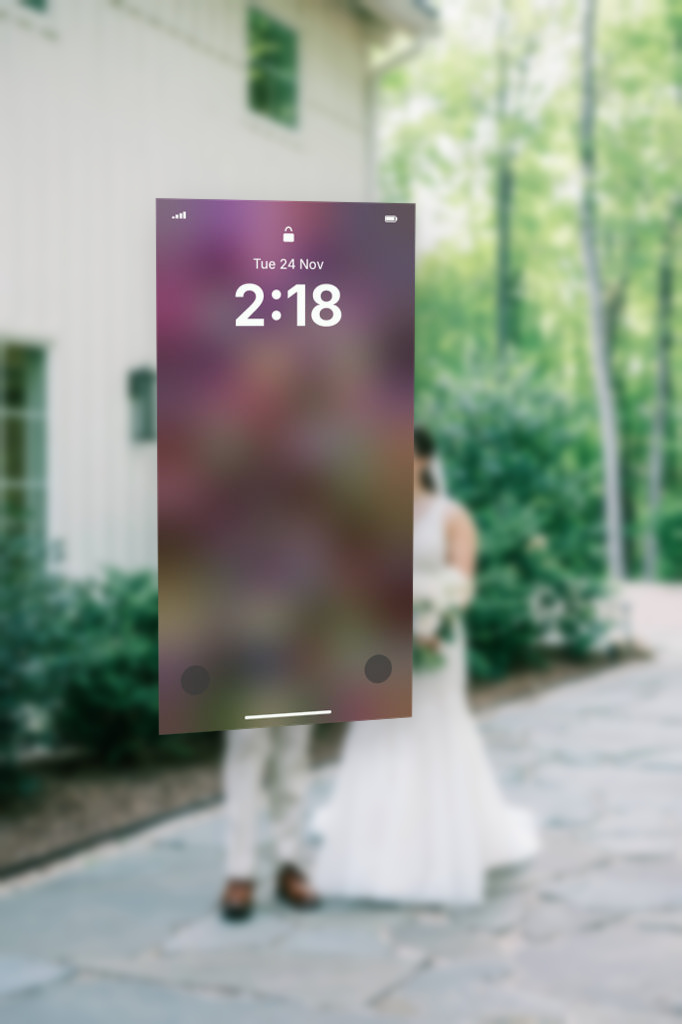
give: {"hour": 2, "minute": 18}
